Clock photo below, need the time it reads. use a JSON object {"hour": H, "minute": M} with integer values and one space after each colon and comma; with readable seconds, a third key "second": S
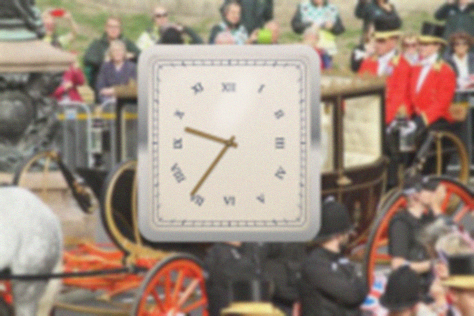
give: {"hour": 9, "minute": 36}
